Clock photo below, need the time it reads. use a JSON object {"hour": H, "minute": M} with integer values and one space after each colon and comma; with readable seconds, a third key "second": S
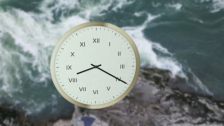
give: {"hour": 8, "minute": 20}
